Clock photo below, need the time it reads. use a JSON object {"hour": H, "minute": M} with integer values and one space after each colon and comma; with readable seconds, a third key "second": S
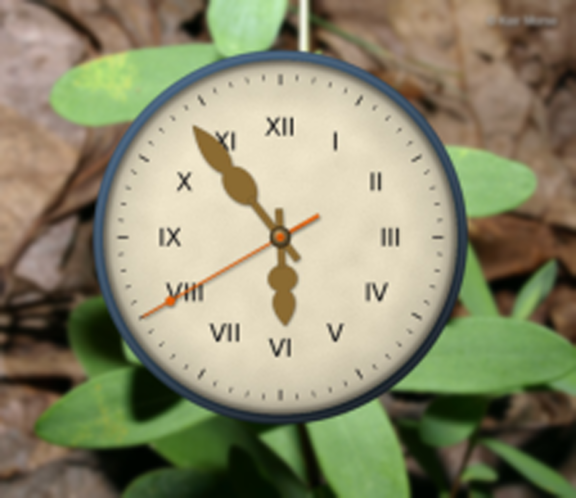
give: {"hour": 5, "minute": 53, "second": 40}
